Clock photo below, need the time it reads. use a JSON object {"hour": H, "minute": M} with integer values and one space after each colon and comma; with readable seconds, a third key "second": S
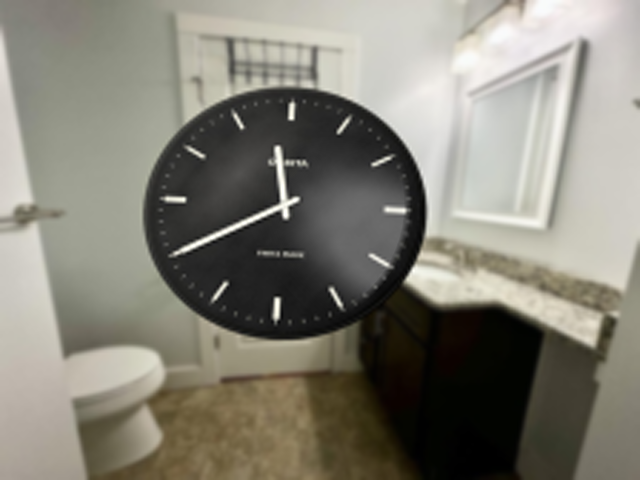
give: {"hour": 11, "minute": 40}
